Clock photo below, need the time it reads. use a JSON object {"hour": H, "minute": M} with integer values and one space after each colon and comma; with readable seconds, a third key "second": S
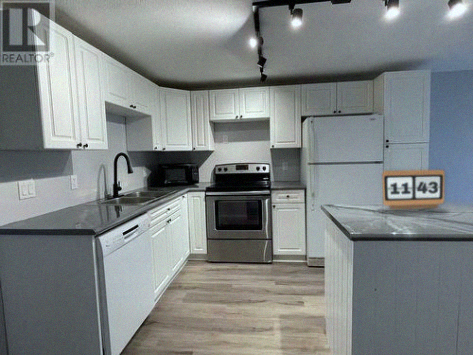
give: {"hour": 11, "minute": 43}
